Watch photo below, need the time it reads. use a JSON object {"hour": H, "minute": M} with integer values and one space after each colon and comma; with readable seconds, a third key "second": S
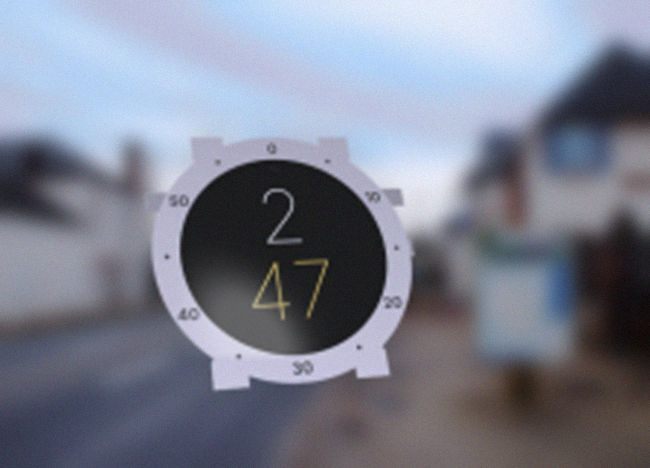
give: {"hour": 2, "minute": 47}
